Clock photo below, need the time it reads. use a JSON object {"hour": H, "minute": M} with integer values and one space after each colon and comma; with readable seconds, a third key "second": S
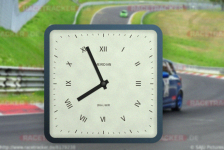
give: {"hour": 7, "minute": 56}
